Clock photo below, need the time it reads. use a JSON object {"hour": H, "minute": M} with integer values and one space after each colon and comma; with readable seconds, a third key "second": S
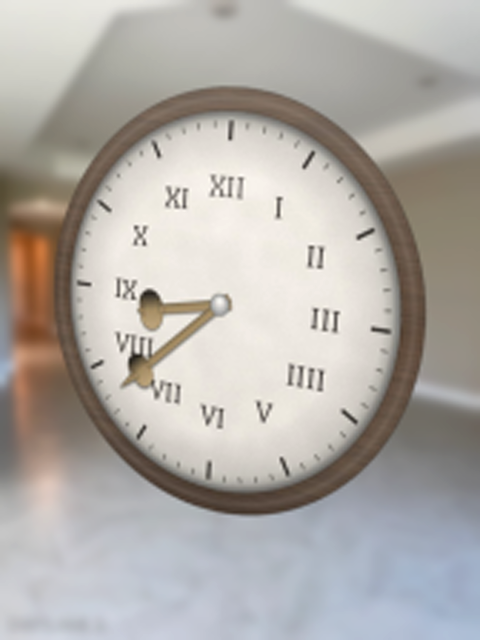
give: {"hour": 8, "minute": 38}
